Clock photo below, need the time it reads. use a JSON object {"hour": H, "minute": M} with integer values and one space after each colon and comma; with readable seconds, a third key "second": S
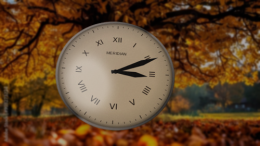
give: {"hour": 3, "minute": 11}
